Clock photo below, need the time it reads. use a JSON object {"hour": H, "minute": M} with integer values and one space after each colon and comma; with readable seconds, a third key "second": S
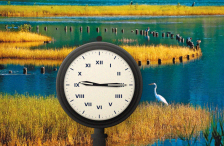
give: {"hour": 9, "minute": 15}
